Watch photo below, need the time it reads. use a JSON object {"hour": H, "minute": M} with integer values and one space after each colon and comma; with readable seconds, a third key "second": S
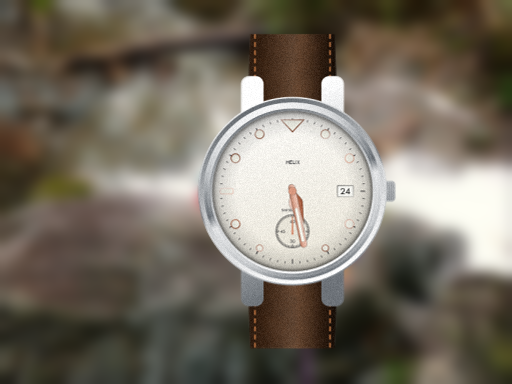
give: {"hour": 5, "minute": 28}
